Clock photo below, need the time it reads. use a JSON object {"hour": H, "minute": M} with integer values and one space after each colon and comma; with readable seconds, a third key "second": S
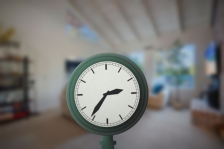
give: {"hour": 2, "minute": 36}
